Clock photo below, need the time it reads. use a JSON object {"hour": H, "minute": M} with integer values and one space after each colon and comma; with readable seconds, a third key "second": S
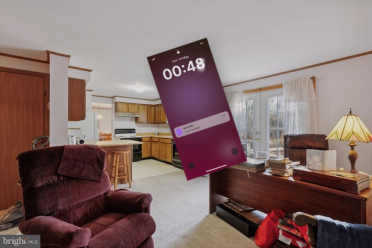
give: {"hour": 0, "minute": 48}
